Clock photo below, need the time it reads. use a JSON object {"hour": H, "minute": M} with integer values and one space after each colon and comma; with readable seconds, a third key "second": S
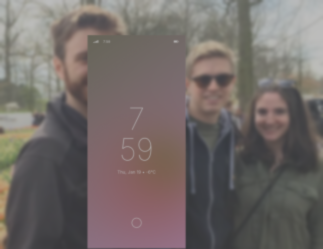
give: {"hour": 7, "minute": 59}
